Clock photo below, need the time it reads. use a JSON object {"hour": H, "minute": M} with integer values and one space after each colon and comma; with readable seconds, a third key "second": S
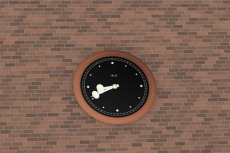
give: {"hour": 8, "minute": 41}
